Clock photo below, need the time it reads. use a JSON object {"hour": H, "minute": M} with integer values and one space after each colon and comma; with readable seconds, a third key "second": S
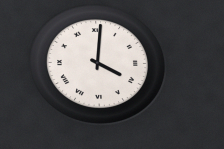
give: {"hour": 4, "minute": 1}
